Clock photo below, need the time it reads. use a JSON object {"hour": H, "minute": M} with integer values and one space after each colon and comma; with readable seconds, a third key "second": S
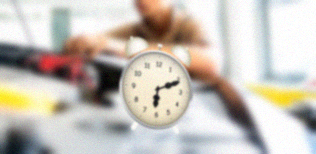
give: {"hour": 6, "minute": 11}
